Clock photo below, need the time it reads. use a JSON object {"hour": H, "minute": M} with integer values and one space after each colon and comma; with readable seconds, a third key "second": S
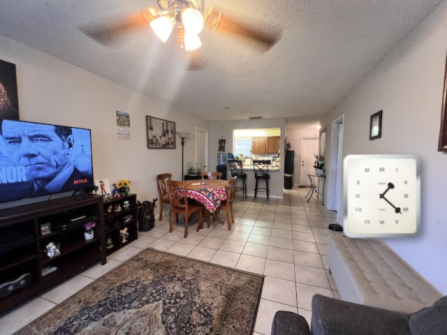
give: {"hour": 1, "minute": 22}
